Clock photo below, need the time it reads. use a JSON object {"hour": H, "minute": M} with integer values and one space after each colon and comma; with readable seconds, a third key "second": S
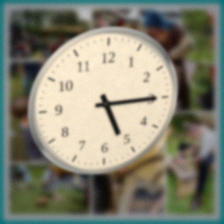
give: {"hour": 5, "minute": 15}
